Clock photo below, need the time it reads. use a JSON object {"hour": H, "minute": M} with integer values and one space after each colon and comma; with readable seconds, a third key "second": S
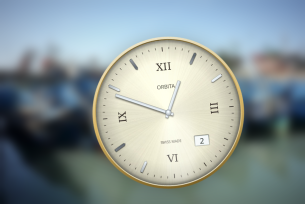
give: {"hour": 12, "minute": 49}
